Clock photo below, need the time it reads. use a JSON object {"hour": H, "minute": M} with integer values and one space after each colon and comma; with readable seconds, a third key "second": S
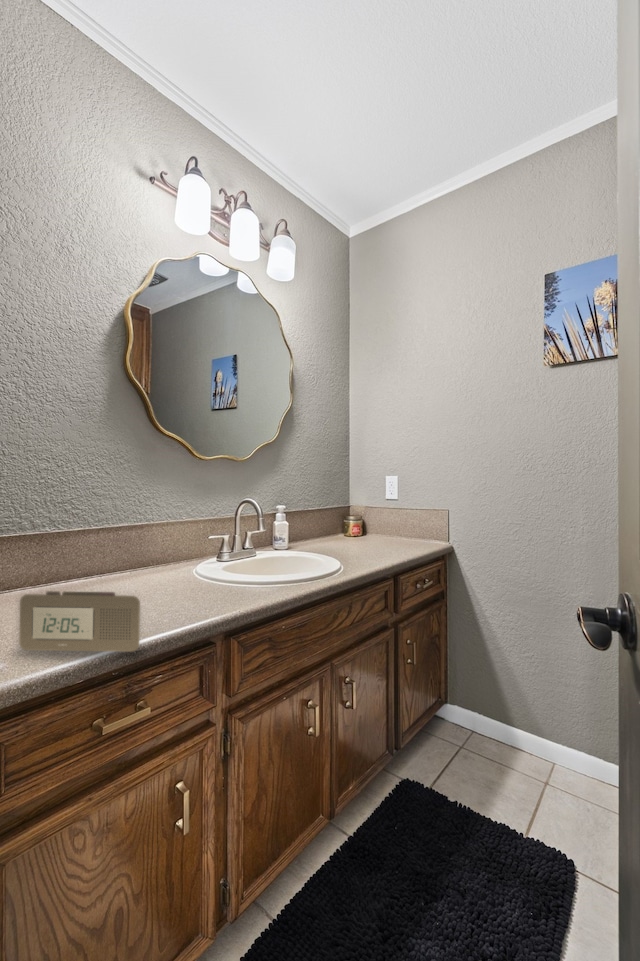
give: {"hour": 12, "minute": 5}
